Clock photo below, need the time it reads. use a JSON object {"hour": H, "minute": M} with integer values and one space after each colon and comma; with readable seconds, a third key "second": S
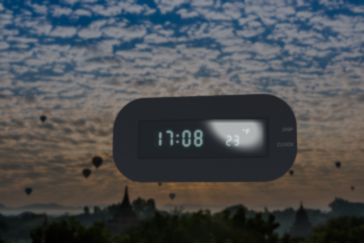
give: {"hour": 17, "minute": 8}
